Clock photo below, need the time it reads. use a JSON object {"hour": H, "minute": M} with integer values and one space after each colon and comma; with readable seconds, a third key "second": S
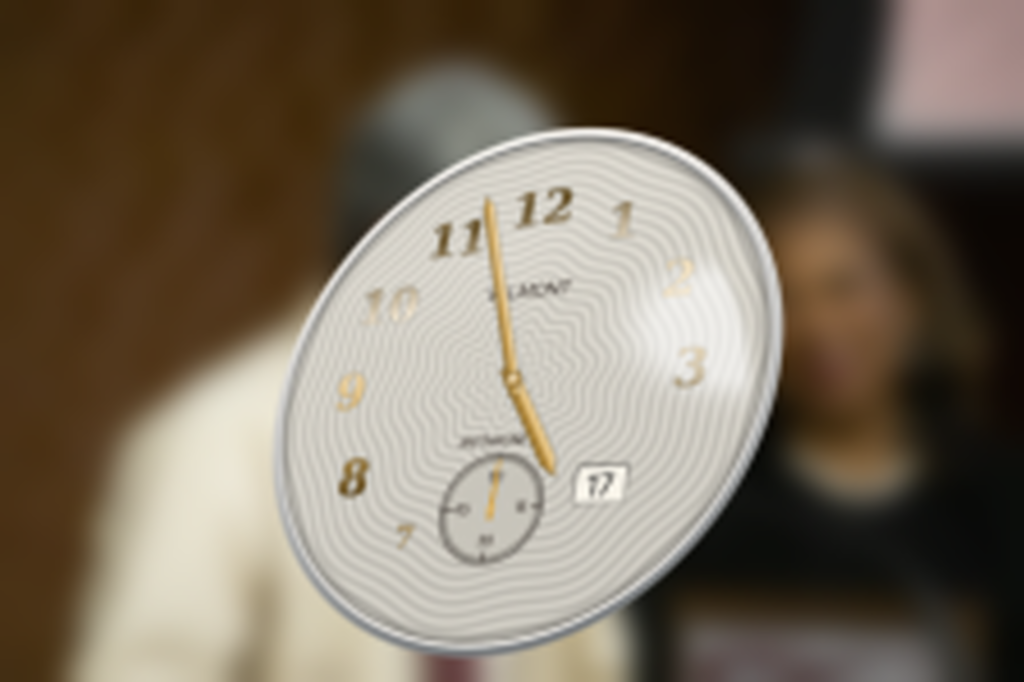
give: {"hour": 4, "minute": 57}
